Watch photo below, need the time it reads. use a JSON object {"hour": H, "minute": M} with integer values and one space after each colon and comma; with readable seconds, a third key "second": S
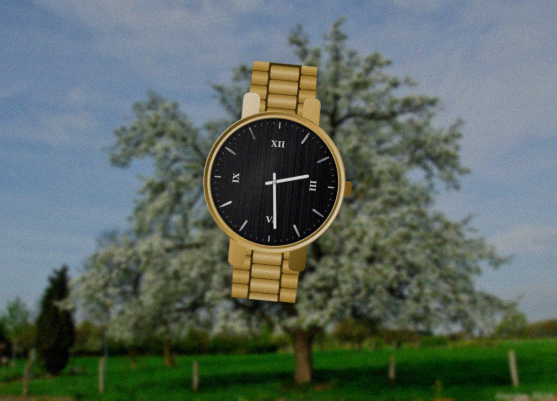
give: {"hour": 2, "minute": 29}
